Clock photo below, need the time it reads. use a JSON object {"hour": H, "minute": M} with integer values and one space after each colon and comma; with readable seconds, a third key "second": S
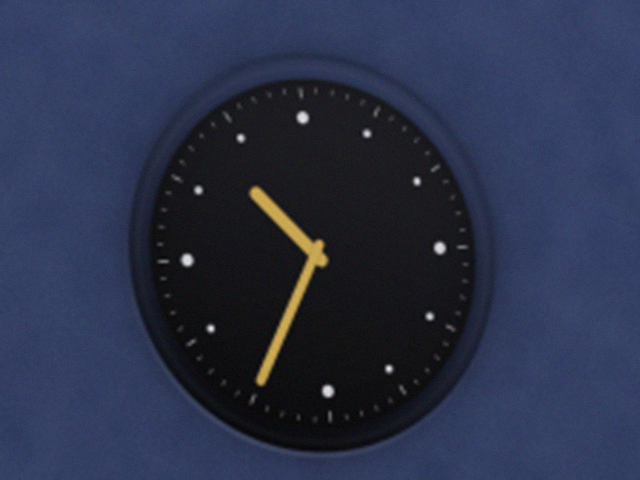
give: {"hour": 10, "minute": 35}
